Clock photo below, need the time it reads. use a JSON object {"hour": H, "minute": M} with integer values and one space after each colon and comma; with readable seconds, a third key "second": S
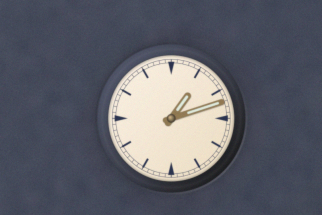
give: {"hour": 1, "minute": 12}
